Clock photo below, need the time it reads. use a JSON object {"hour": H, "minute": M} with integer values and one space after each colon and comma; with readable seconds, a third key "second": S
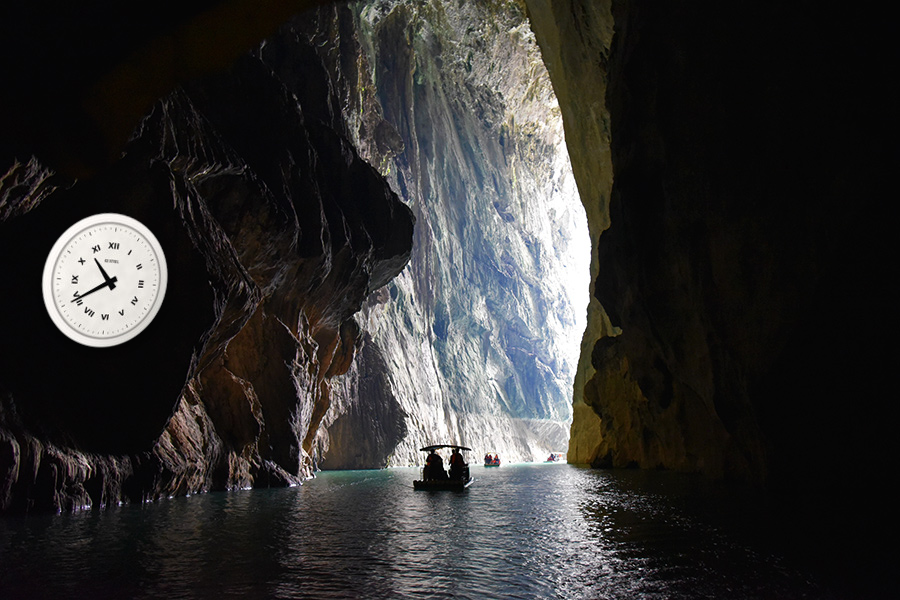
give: {"hour": 10, "minute": 40}
